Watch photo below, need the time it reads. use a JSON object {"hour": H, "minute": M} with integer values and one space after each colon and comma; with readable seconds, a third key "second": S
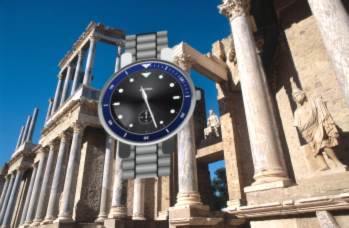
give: {"hour": 11, "minute": 27}
